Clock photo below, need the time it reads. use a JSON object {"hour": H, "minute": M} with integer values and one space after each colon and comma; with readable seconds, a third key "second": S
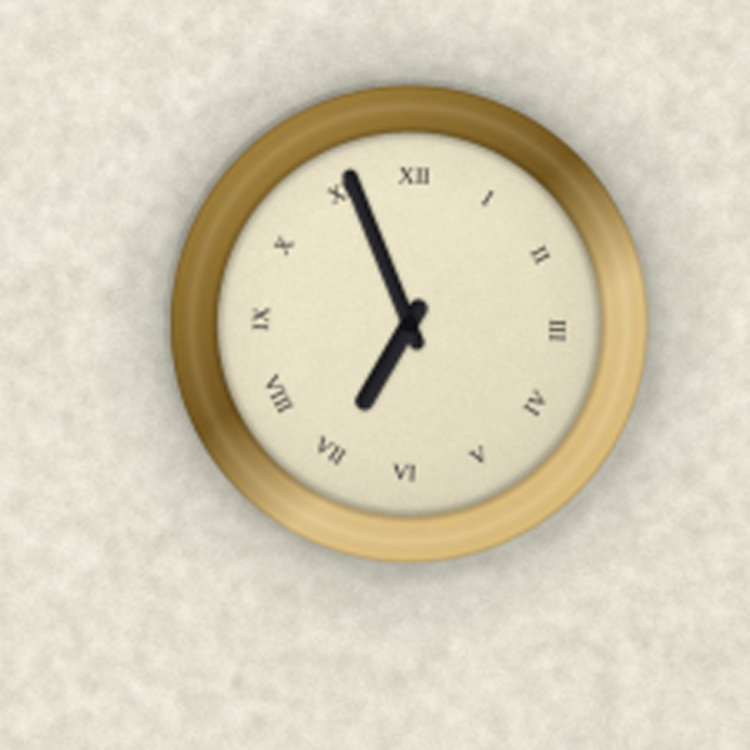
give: {"hour": 6, "minute": 56}
